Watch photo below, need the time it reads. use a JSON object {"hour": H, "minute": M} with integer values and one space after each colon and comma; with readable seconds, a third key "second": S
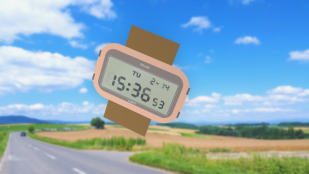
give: {"hour": 15, "minute": 36, "second": 53}
